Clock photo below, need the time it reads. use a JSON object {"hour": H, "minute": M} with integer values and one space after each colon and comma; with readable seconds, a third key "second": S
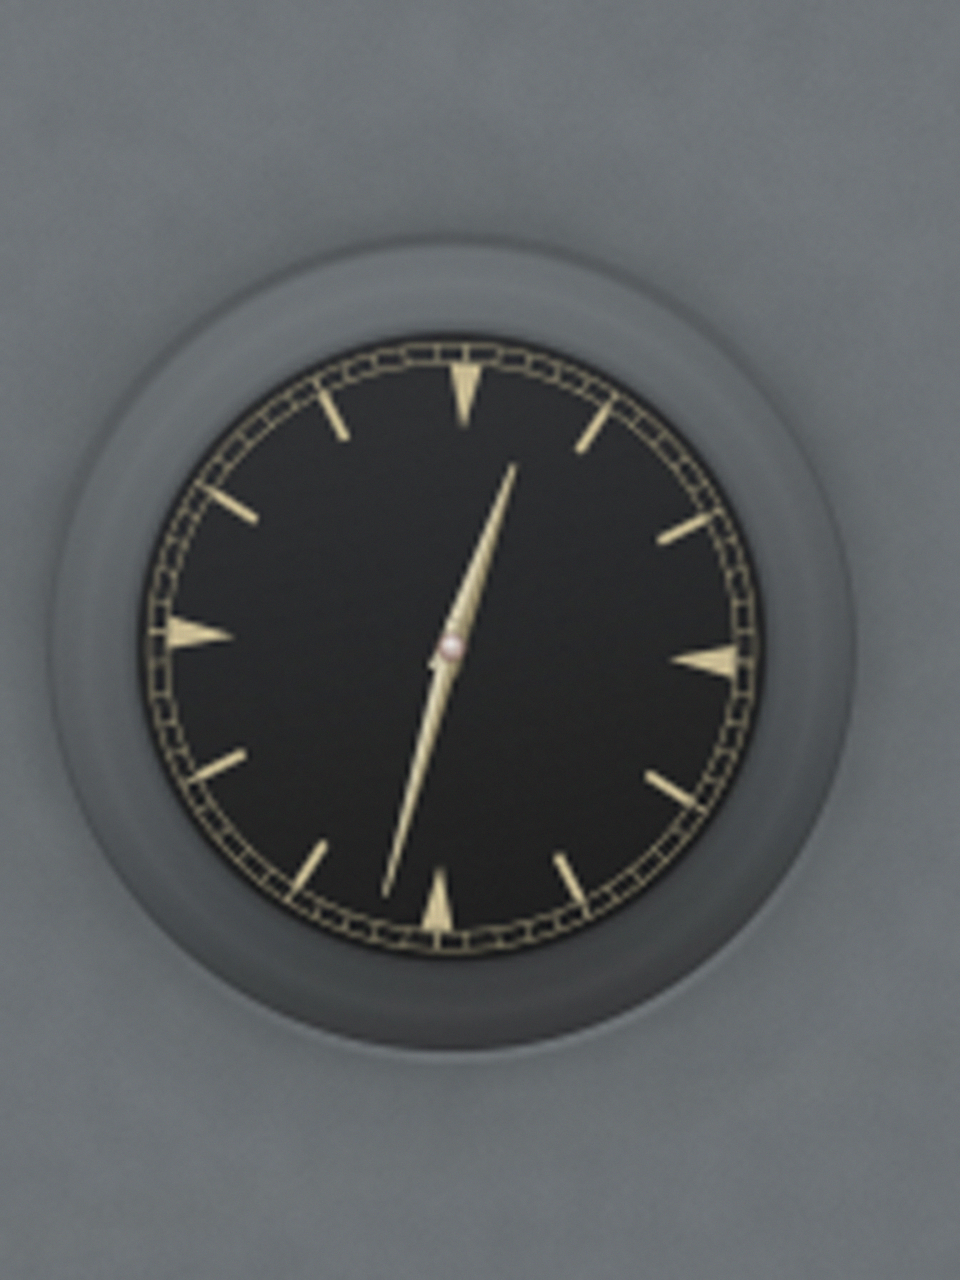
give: {"hour": 12, "minute": 32}
